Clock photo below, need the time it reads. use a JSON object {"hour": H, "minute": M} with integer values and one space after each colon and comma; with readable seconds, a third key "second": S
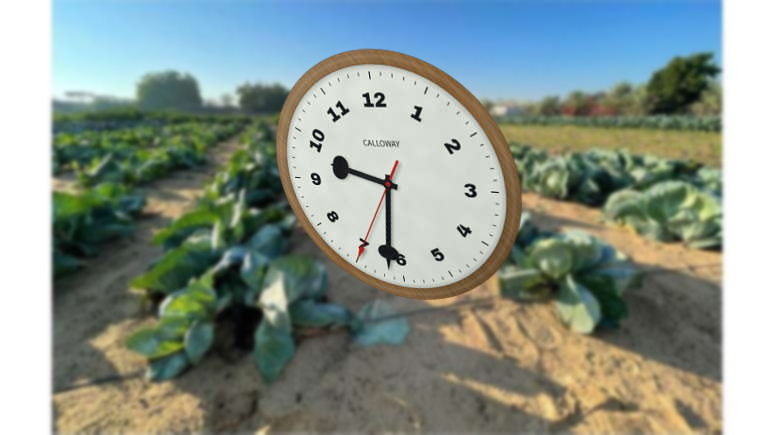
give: {"hour": 9, "minute": 31, "second": 35}
